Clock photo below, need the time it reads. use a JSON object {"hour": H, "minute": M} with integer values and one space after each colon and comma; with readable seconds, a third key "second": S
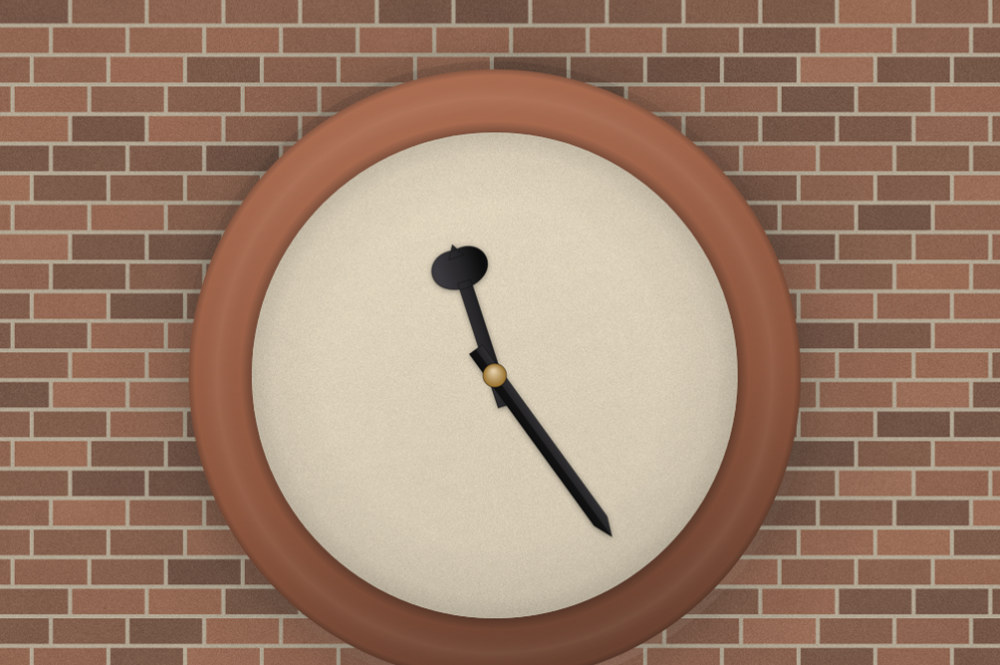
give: {"hour": 11, "minute": 24}
